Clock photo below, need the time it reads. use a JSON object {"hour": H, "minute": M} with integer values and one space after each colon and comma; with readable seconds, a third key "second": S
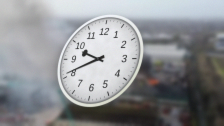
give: {"hour": 9, "minute": 41}
